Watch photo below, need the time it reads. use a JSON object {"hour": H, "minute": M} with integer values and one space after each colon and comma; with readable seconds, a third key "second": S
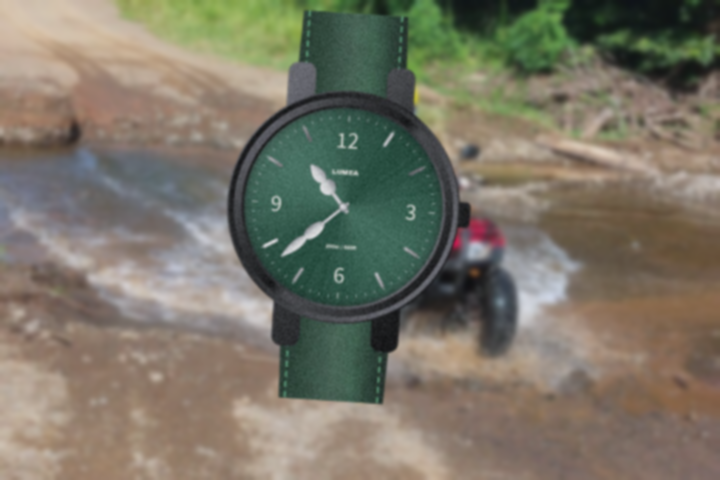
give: {"hour": 10, "minute": 38}
